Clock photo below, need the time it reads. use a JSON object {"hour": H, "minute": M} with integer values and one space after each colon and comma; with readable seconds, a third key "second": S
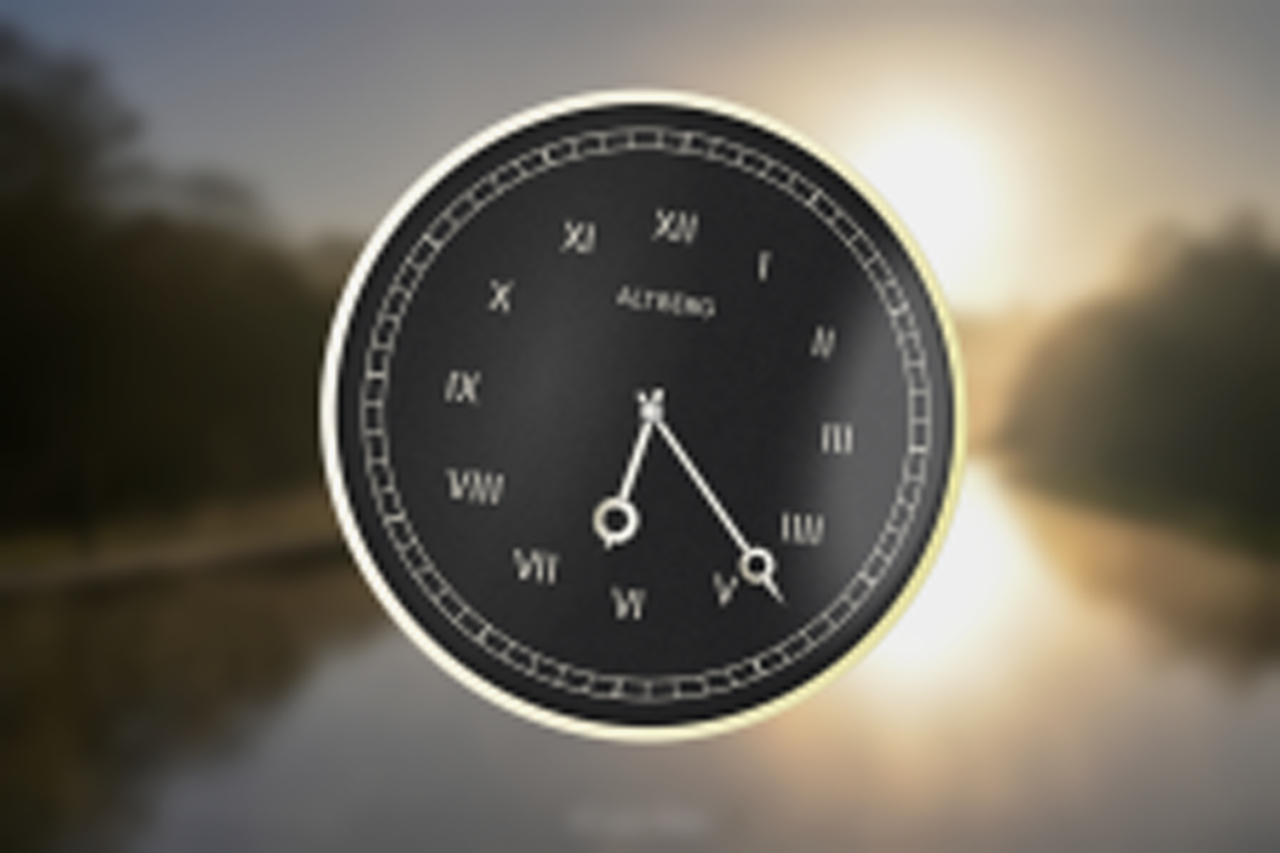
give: {"hour": 6, "minute": 23}
